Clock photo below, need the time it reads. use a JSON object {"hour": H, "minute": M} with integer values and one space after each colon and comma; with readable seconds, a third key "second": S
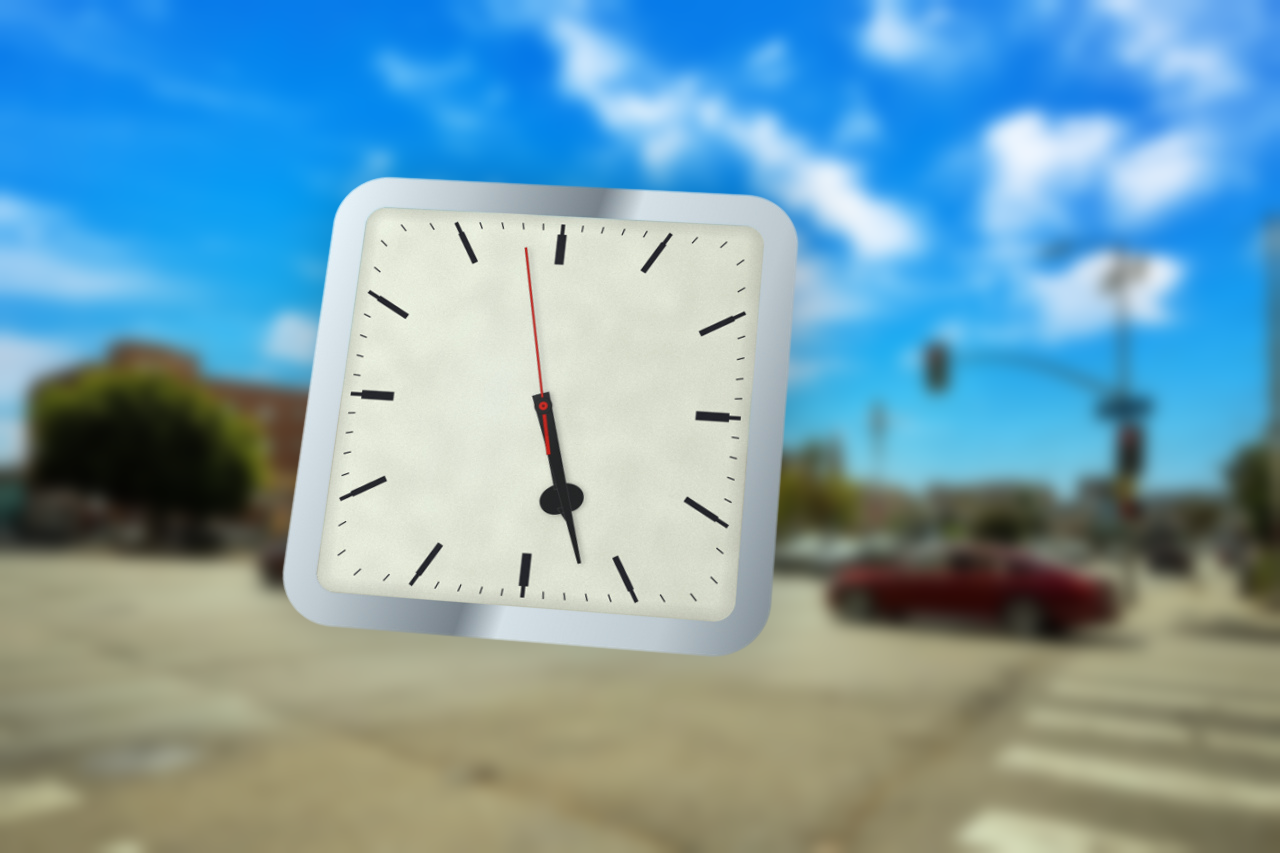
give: {"hour": 5, "minute": 26, "second": 58}
